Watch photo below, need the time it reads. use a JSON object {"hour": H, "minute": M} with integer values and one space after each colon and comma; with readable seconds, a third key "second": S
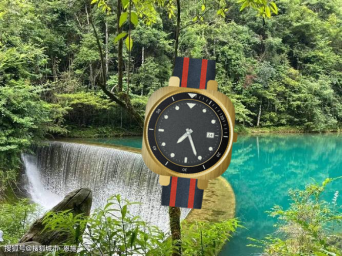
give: {"hour": 7, "minute": 26}
